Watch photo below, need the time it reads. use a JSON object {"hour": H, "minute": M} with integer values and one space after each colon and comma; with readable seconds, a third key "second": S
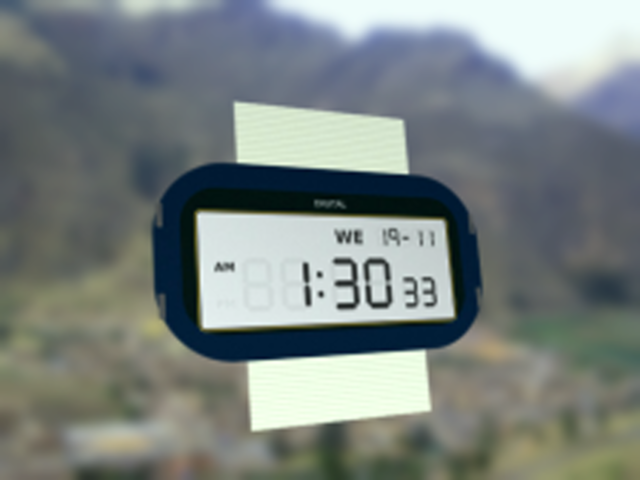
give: {"hour": 1, "minute": 30, "second": 33}
